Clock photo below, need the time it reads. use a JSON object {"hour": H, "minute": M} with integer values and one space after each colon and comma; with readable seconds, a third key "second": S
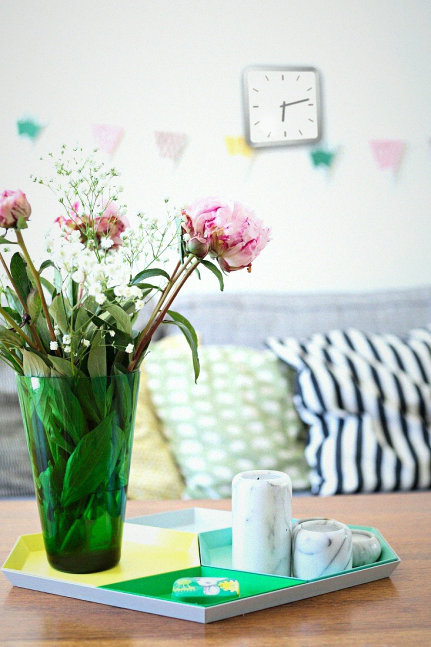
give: {"hour": 6, "minute": 13}
